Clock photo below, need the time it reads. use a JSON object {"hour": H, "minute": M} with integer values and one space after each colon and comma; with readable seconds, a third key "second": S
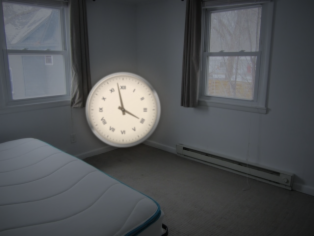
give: {"hour": 3, "minute": 58}
